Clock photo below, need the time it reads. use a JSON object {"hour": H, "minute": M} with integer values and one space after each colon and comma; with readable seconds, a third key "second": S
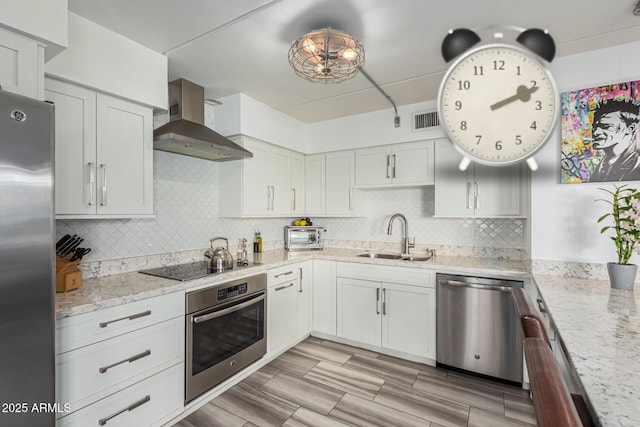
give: {"hour": 2, "minute": 11}
